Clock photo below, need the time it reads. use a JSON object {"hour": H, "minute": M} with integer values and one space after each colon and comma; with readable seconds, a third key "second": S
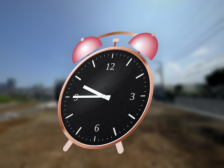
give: {"hour": 9, "minute": 45}
